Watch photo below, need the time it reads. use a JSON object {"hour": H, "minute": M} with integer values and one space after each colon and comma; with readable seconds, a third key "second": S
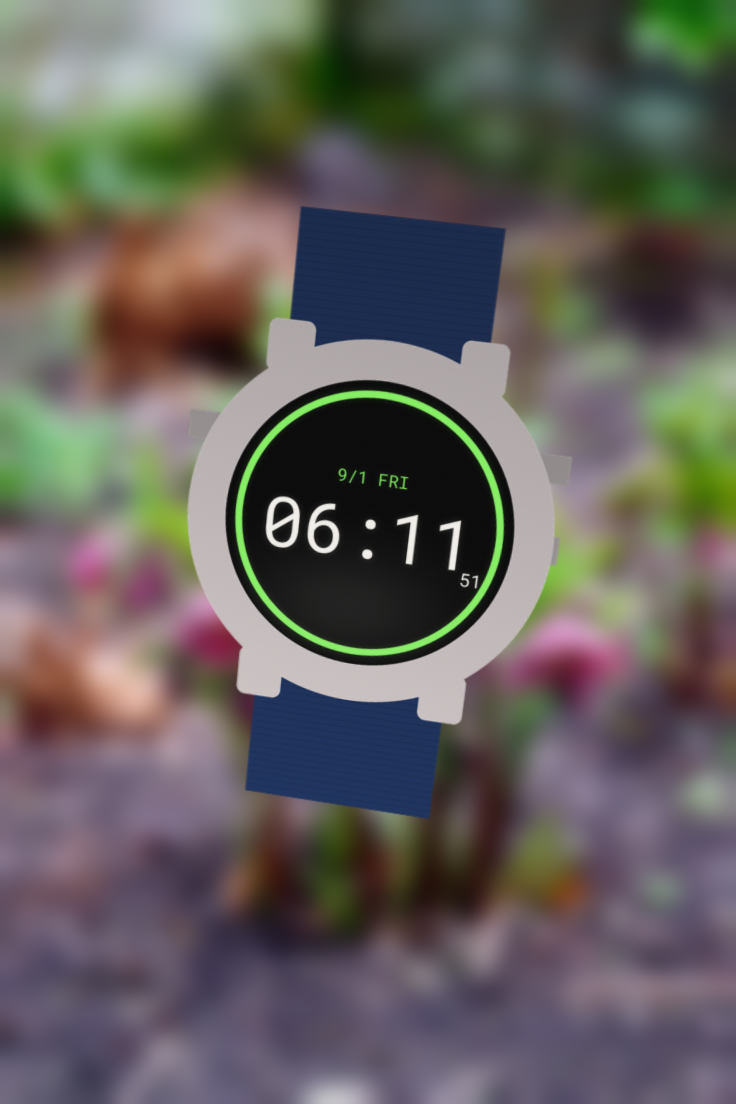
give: {"hour": 6, "minute": 11, "second": 51}
